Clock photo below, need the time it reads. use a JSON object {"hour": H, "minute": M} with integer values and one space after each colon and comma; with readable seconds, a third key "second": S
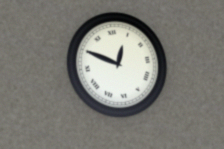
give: {"hour": 12, "minute": 50}
